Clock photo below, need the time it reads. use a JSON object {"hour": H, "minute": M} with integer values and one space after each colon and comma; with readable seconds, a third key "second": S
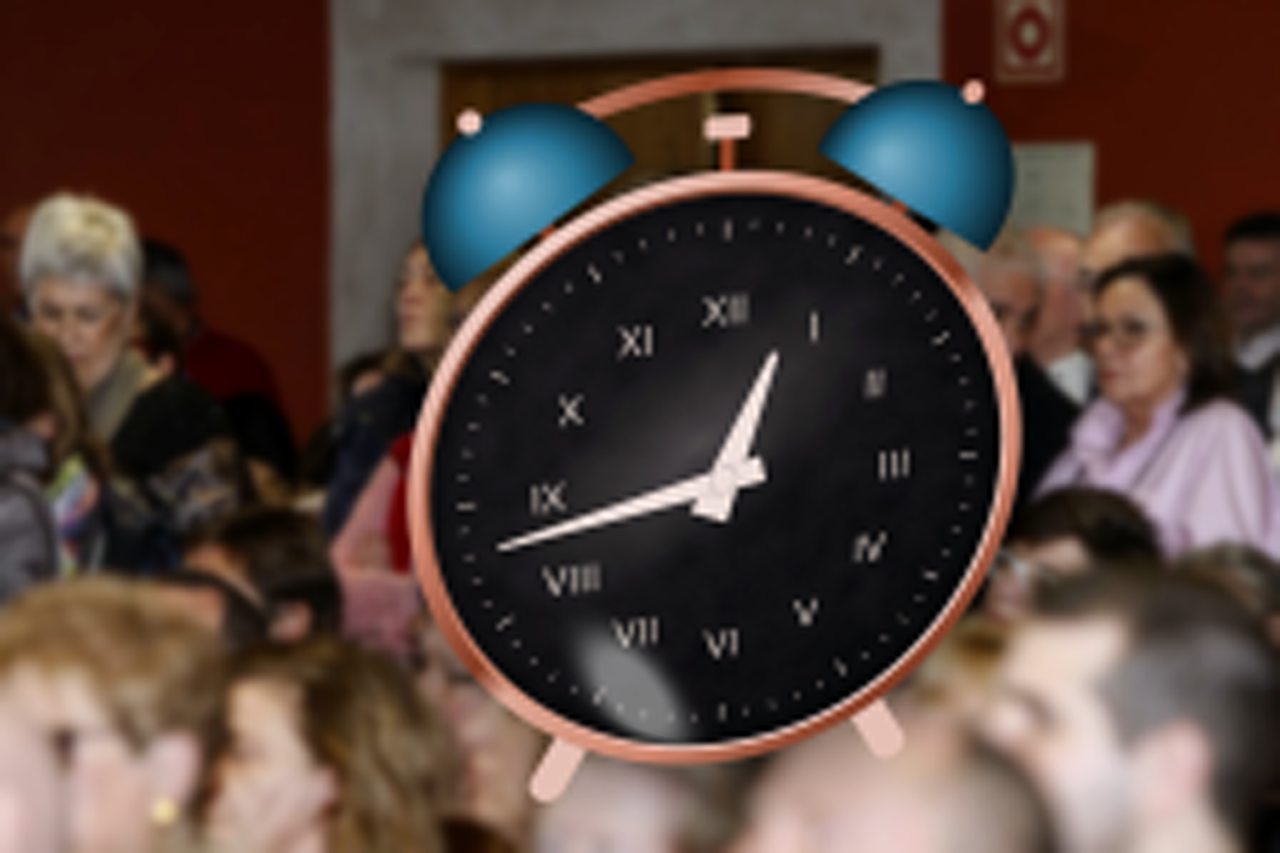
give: {"hour": 12, "minute": 43}
